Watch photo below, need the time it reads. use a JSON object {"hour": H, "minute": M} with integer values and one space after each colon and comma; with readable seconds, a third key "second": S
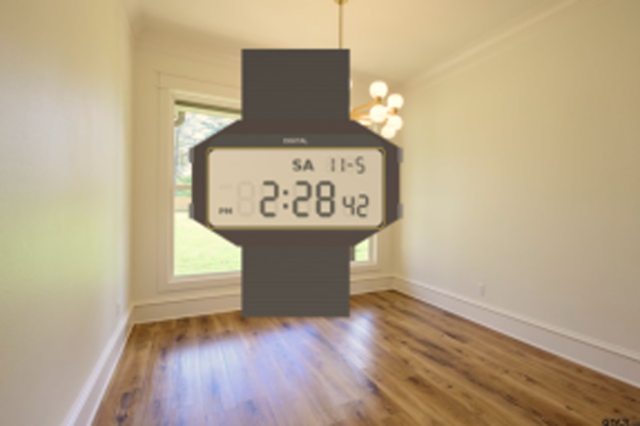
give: {"hour": 2, "minute": 28, "second": 42}
